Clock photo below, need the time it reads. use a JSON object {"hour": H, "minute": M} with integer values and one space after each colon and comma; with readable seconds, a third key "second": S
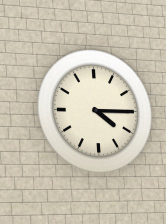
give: {"hour": 4, "minute": 15}
